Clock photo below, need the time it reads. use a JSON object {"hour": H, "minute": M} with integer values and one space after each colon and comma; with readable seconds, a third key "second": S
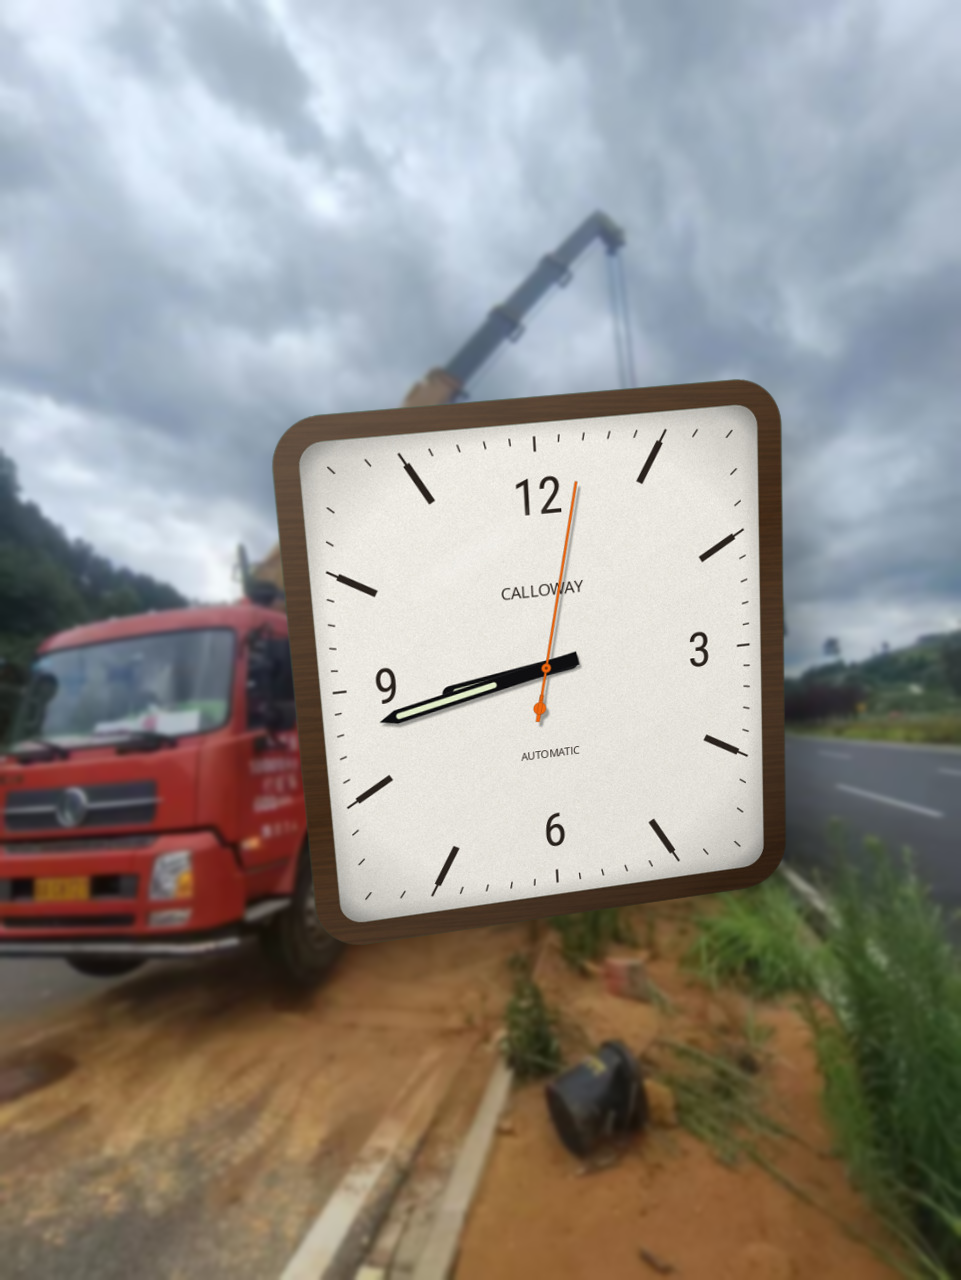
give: {"hour": 8, "minute": 43, "second": 2}
